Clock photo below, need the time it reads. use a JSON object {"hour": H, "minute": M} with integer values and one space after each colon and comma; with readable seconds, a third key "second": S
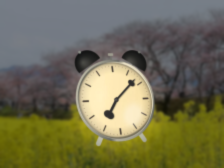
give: {"hour": 7, "minute": 8}
